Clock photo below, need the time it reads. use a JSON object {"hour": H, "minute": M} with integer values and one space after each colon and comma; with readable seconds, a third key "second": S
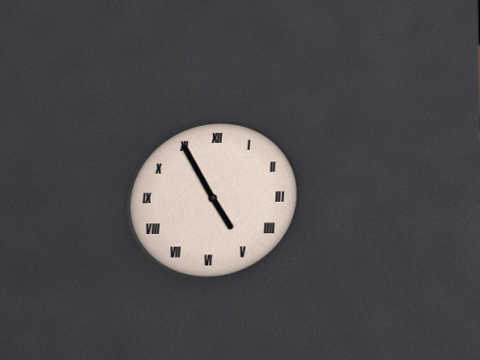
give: {"hour": 4, "minute": 55}
